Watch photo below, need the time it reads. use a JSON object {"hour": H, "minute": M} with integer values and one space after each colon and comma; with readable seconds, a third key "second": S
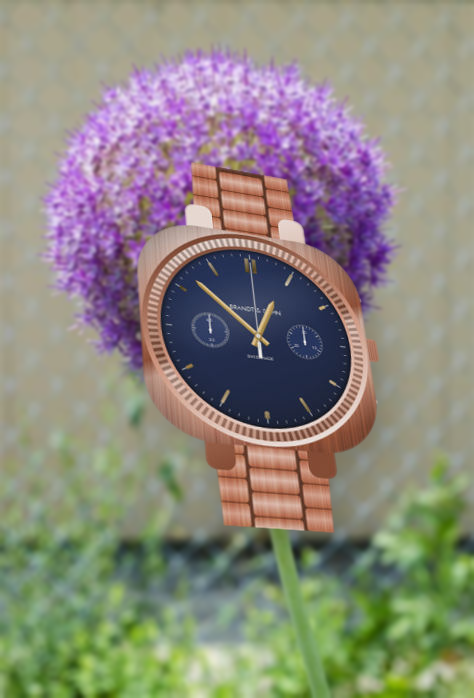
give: {"hour": 12, "minute": 52}
